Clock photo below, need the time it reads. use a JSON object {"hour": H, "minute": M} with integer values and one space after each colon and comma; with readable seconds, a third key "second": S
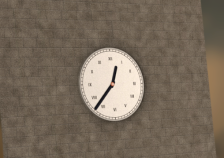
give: {"hour": 12, "minute": 37}
